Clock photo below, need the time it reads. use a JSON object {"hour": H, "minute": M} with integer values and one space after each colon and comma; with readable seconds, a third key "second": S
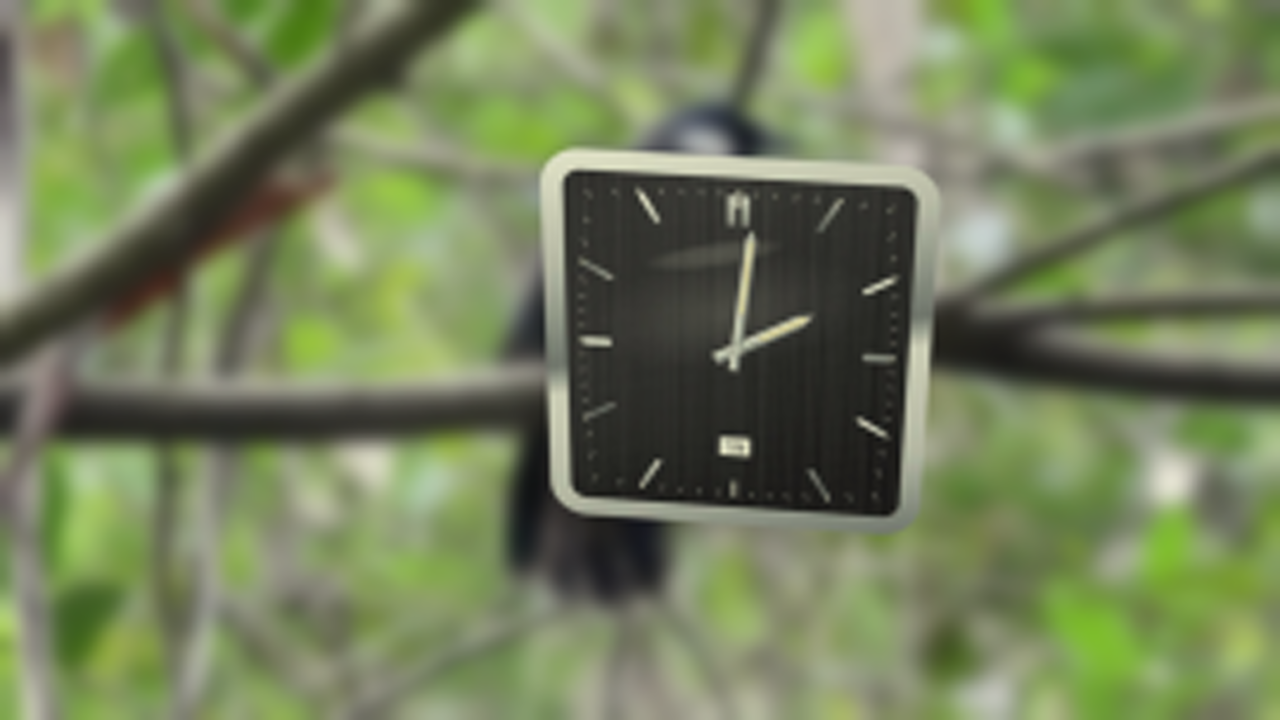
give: {"hour": 2, "minute": 1}
